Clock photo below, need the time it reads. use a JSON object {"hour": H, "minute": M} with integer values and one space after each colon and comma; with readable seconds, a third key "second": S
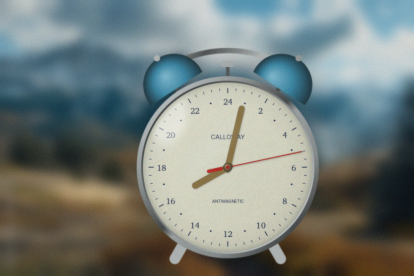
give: {"hour": 16, "minute": 2, "second": 13}
